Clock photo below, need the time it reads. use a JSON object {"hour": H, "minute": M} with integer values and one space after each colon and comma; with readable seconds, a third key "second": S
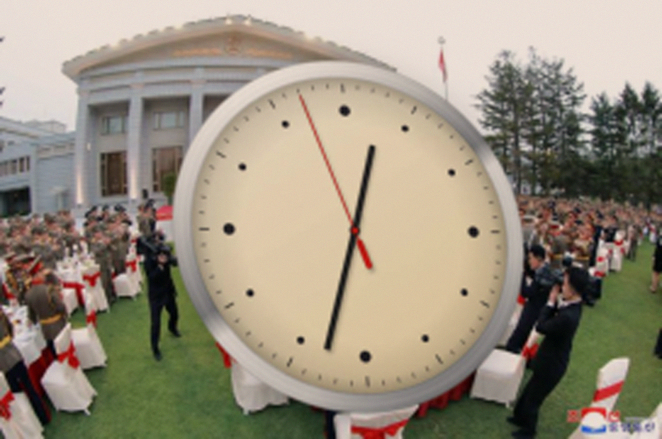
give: {"hour": 12, "minute": 32, "second": 57}
